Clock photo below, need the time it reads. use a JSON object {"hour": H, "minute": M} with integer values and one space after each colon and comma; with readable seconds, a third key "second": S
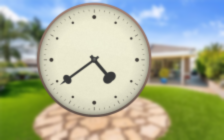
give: {"hour": 4, "minute": 39}
